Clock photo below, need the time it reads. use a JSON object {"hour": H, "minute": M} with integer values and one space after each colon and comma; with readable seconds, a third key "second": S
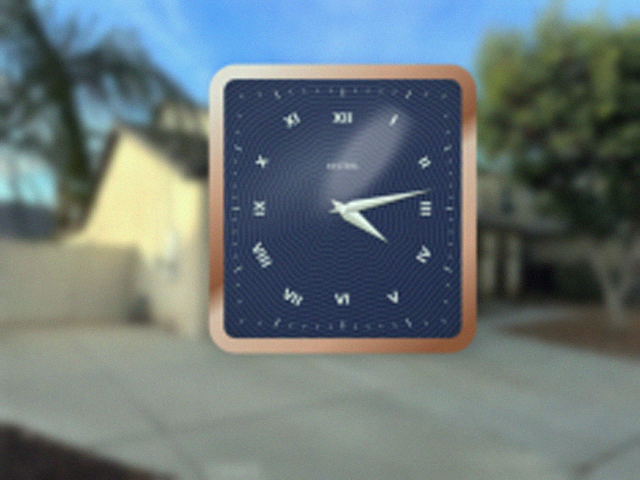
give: {"hour": 4, "minute": 13}
